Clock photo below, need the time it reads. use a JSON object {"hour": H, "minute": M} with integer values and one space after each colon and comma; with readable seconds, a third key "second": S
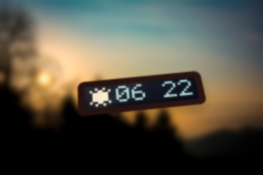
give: {"hour": 6, "minute": 22}
